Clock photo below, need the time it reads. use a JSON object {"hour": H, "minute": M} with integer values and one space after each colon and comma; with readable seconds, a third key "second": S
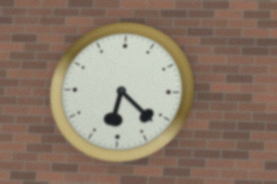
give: {"hour": 6, "minute": 22}
